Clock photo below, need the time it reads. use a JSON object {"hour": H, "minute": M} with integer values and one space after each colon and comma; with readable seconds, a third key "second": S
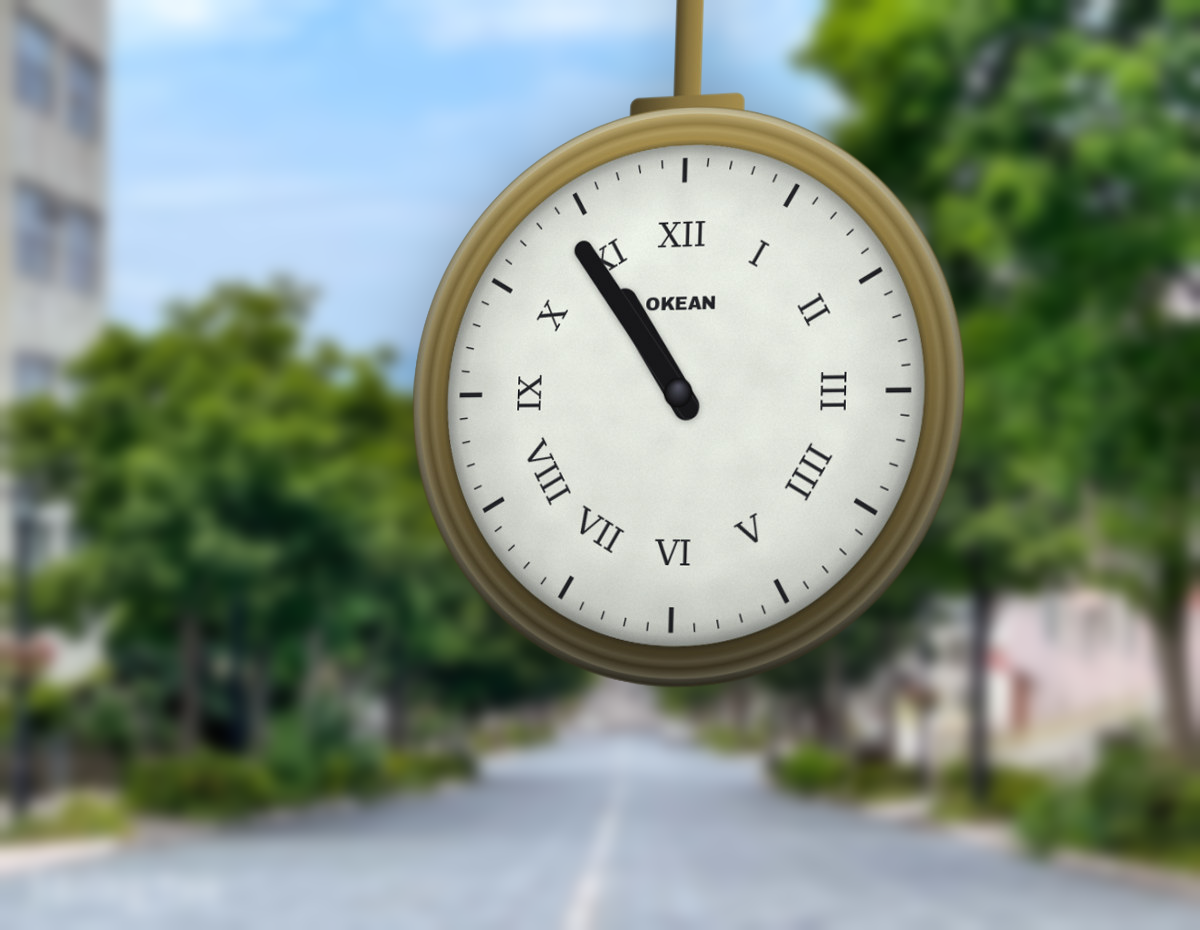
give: {"hour": 10, "minute": 54}
